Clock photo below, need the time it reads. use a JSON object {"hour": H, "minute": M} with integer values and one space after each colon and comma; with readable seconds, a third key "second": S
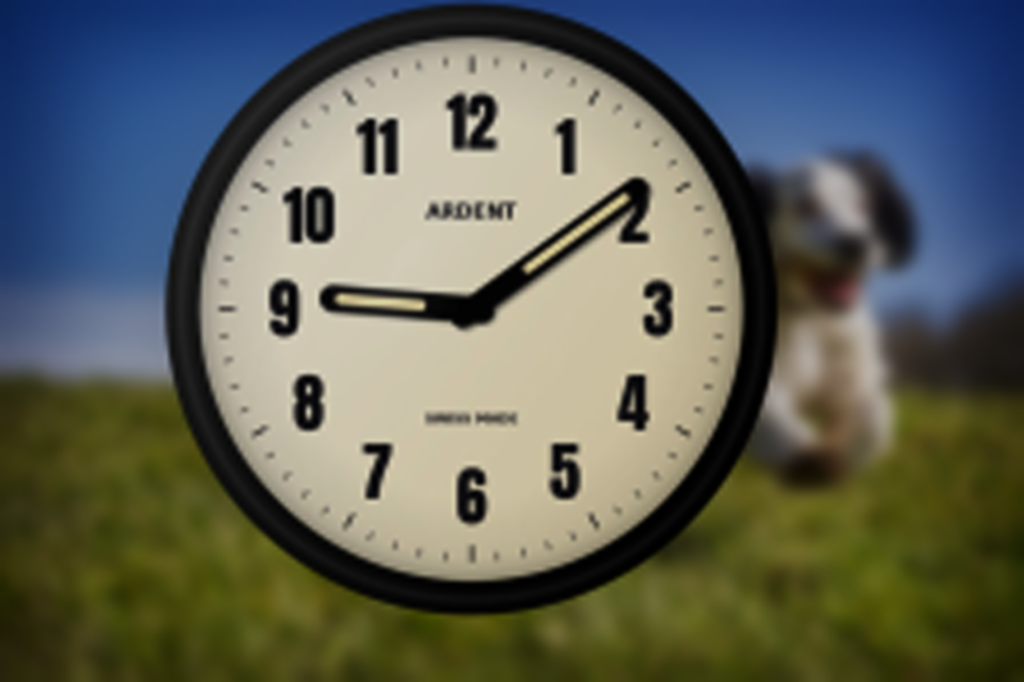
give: {"hour": 9, "minute": 9}
